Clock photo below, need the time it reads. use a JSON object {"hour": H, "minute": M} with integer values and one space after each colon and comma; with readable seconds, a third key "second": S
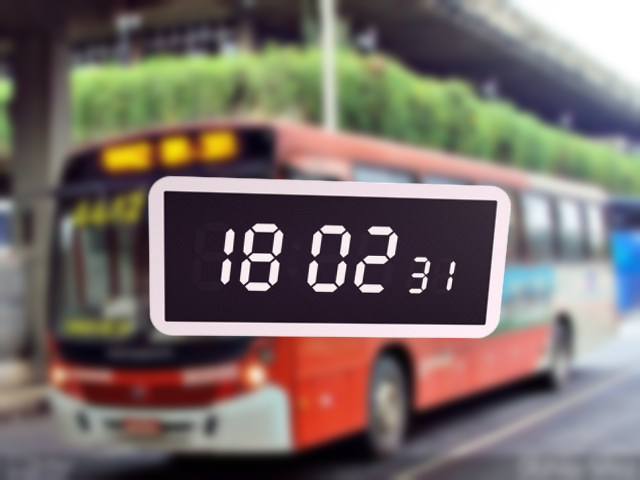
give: {"hour": 18, "minute": 2, "second": 31}
